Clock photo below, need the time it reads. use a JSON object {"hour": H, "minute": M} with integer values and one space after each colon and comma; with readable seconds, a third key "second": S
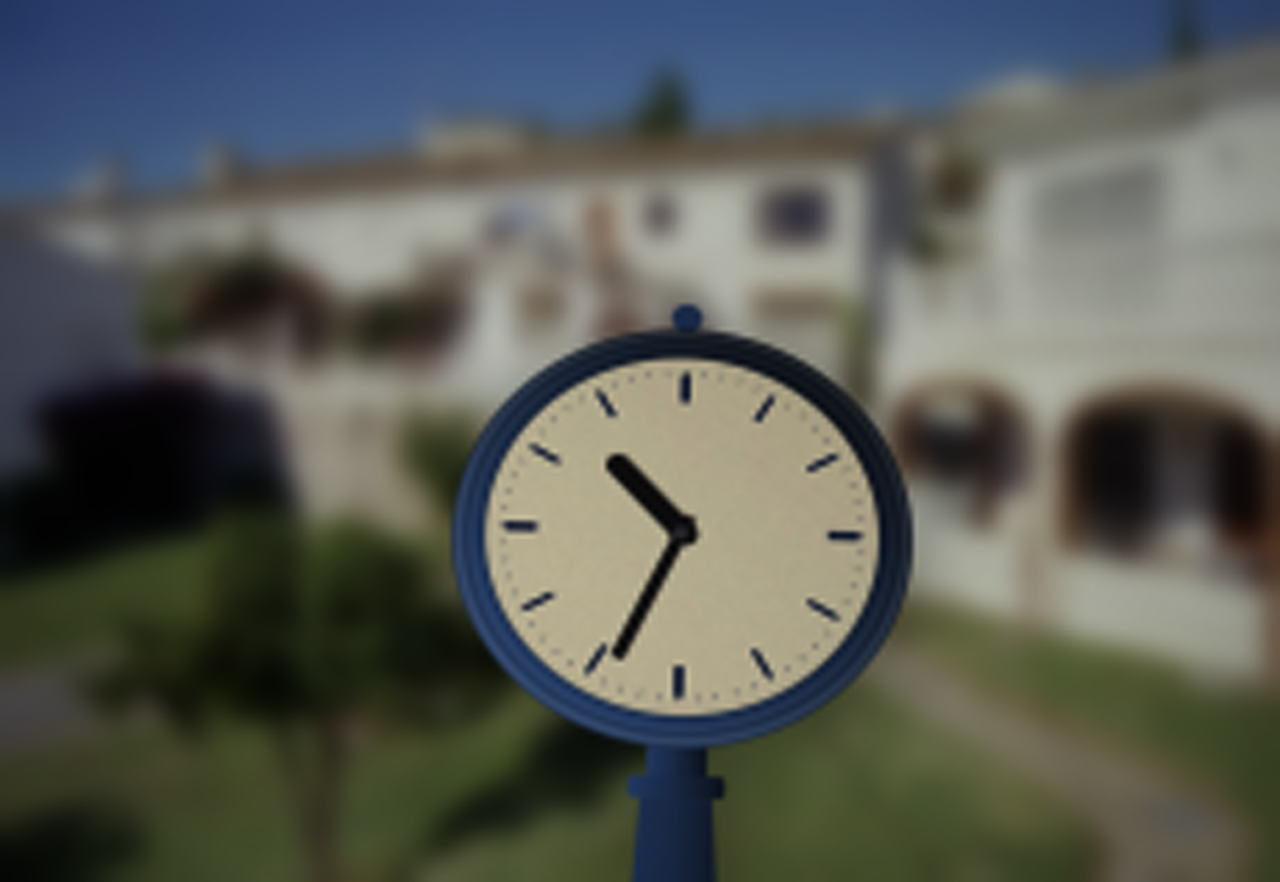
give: {"hour": 10, "minute": 34}
